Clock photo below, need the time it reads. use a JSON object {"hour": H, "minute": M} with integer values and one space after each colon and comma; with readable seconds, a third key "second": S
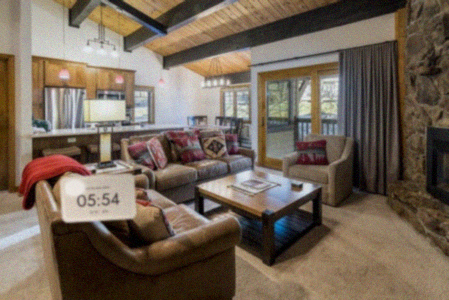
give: {"hour": 5, "minute": 54}
